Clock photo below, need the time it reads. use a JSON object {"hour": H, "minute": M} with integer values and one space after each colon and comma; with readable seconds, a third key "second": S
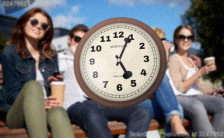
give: {"hour": 5, "minute": 4}
